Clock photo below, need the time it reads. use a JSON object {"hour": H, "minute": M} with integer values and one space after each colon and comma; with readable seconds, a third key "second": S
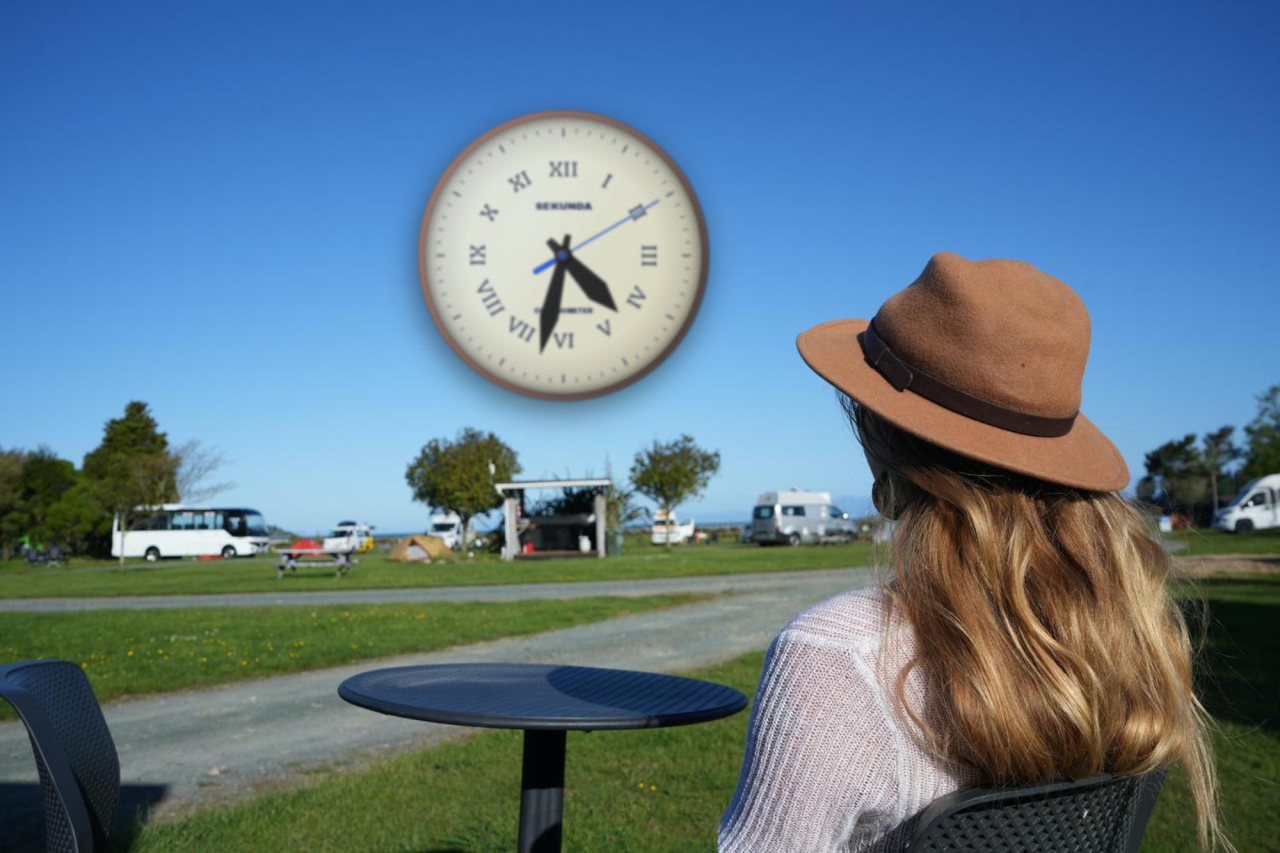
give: {"hour": 4, "minute": 32, "second": 10}
